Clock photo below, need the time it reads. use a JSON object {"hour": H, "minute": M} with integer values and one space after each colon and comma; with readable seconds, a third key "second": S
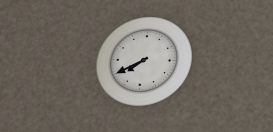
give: {"hour": 7, "minute": 40}
